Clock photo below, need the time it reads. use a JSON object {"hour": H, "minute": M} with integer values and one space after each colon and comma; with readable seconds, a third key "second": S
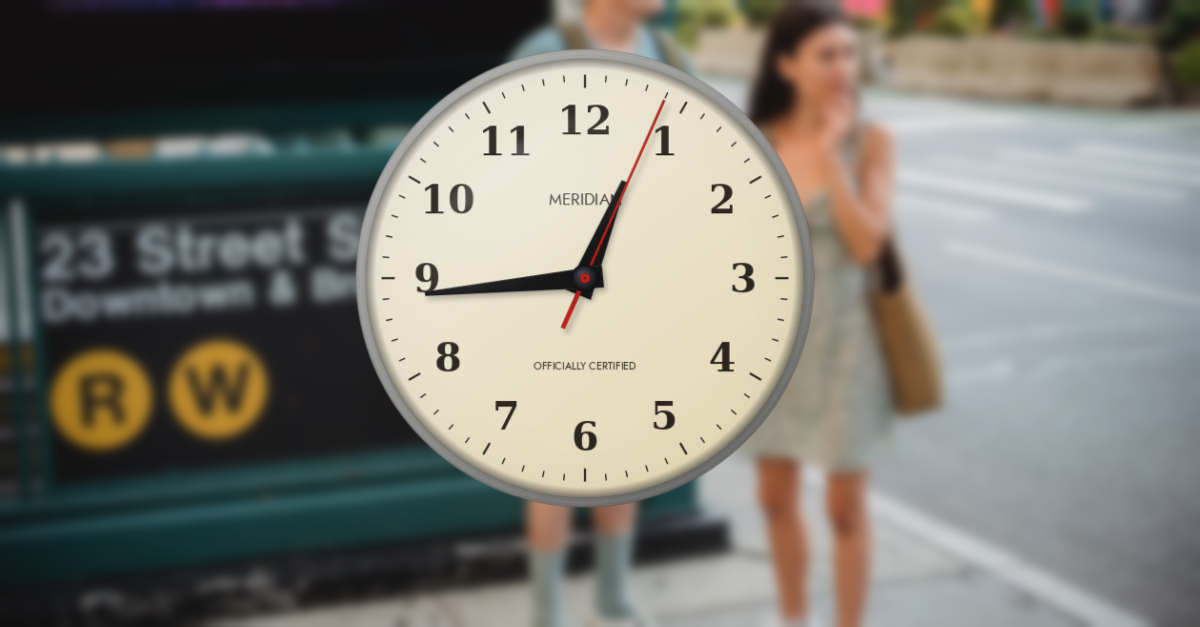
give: {"hour": 12, "minute": 44, "second": 4}
